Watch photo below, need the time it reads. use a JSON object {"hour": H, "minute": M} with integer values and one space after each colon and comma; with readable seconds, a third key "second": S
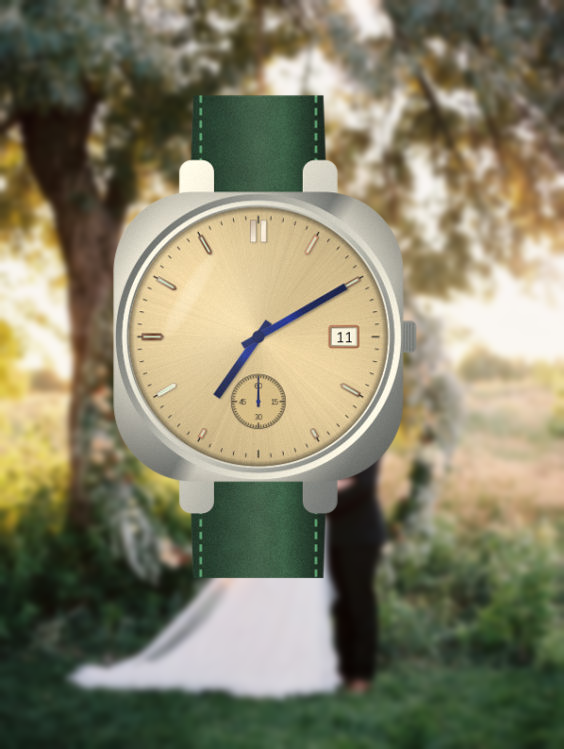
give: {"hour": 7, "minute": 10}
